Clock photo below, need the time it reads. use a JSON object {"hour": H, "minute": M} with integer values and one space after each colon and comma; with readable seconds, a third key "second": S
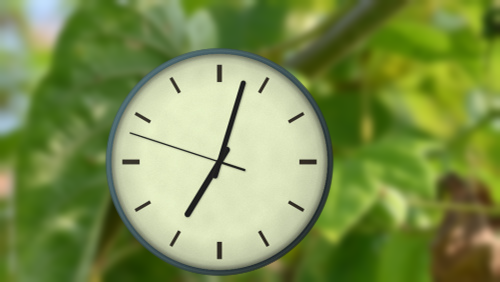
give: {"hour": 7, "minute": 2, "second": 48}
